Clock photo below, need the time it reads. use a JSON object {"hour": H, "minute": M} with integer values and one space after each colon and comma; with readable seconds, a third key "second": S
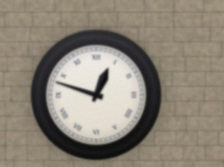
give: {"hour": 12, "minute": 48}
